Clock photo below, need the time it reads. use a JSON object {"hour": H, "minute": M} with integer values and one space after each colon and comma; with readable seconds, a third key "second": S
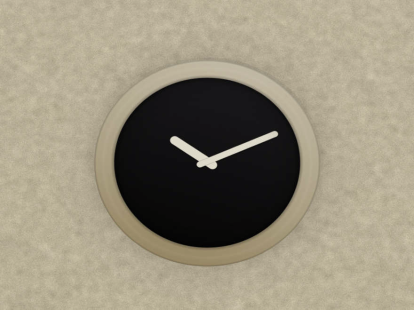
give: {"hour": 10, "minute": 11}
